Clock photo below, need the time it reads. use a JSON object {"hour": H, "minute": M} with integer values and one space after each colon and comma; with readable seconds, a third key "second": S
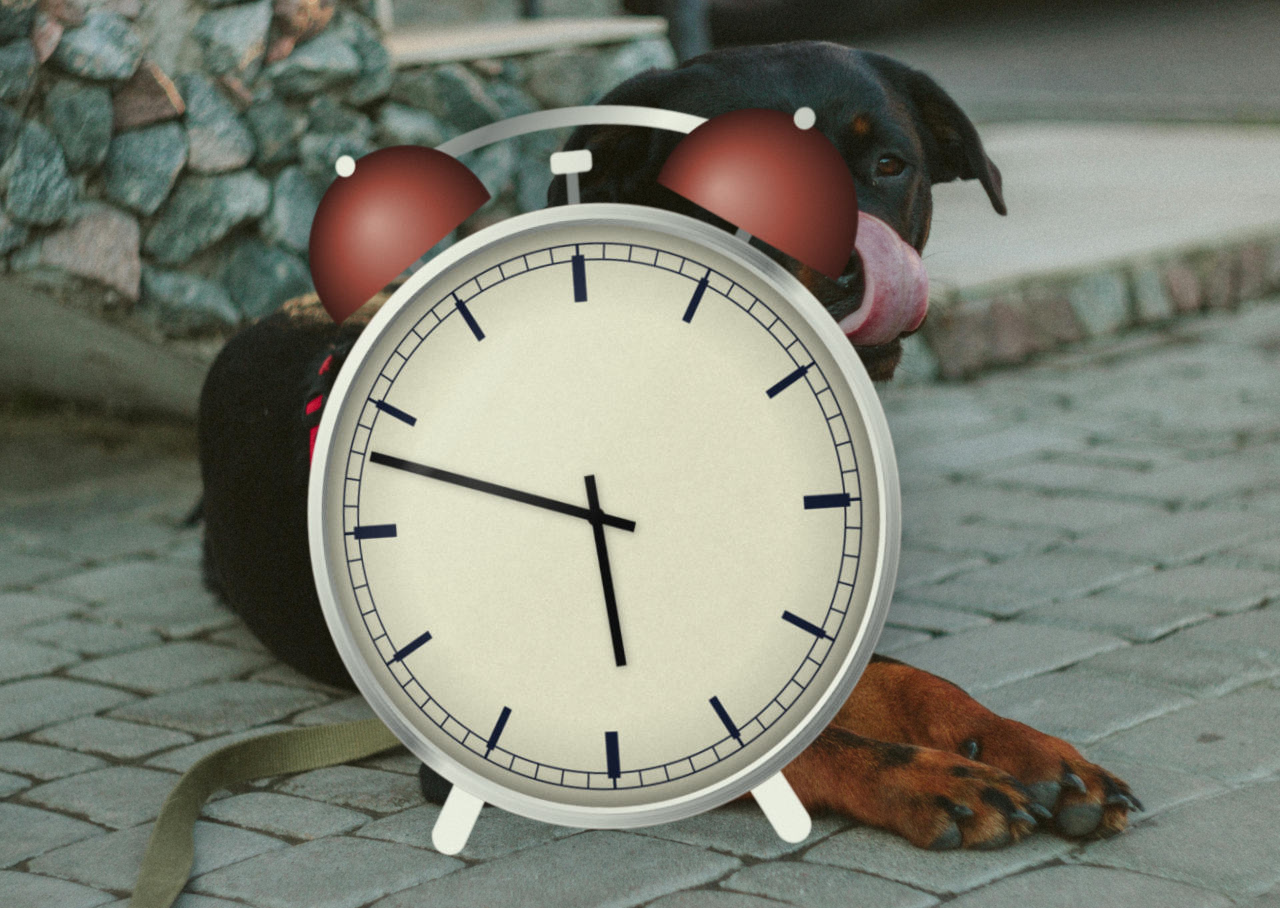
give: {"hour": 5, "minute": 48}
